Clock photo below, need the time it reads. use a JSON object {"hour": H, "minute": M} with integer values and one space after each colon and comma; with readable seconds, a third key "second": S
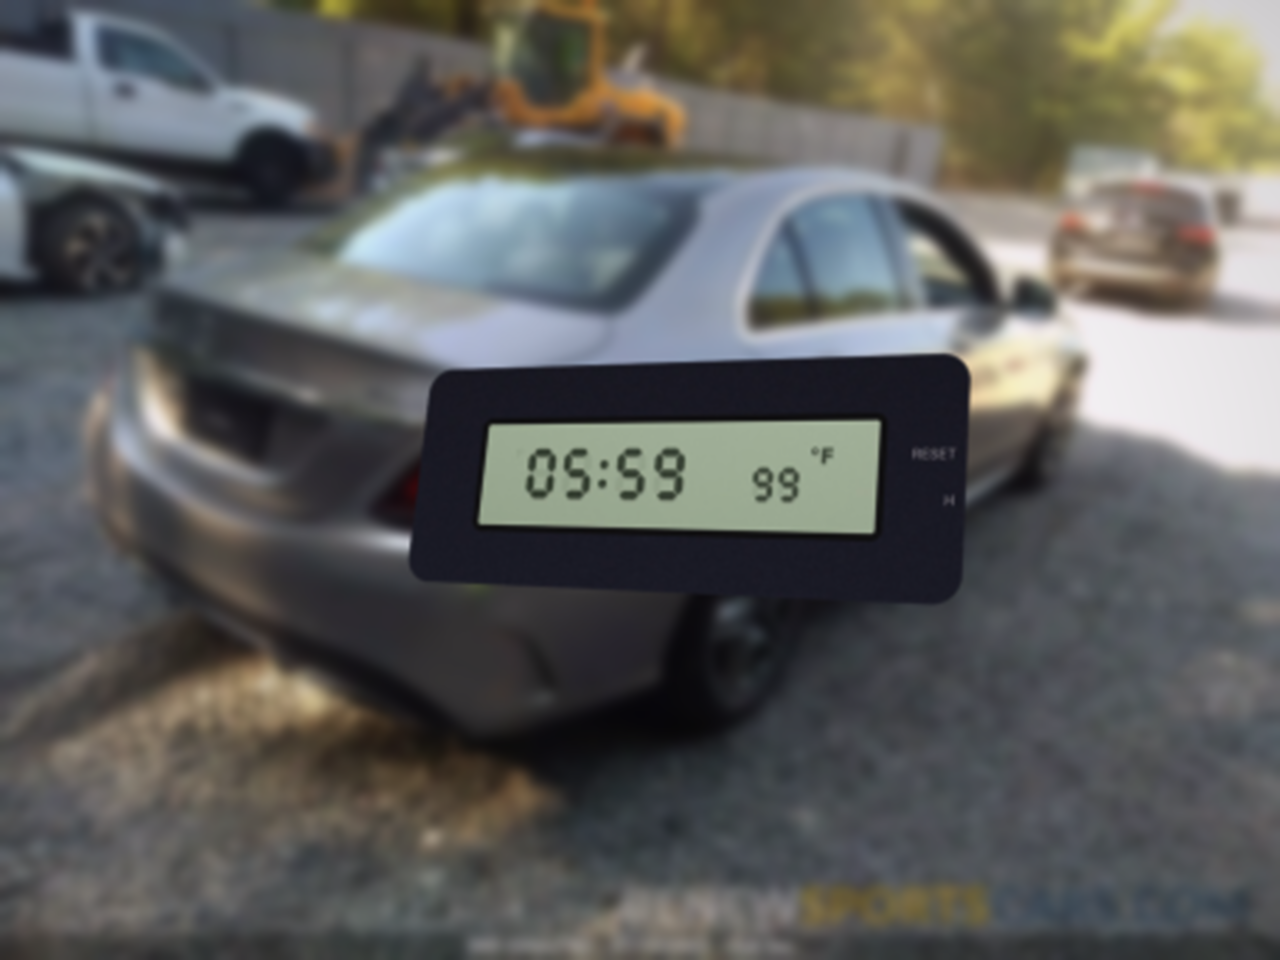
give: {"hour": 5, "minute": 59}
